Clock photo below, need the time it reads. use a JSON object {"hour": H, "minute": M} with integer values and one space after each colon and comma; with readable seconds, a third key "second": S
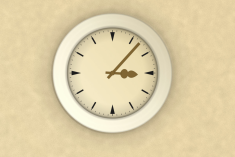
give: {"hour": 3, "minute": 7}
